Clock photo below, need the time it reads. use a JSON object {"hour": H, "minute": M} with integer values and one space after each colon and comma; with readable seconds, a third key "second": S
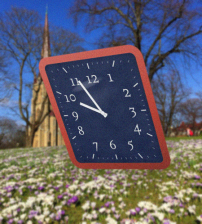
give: {"hour": 9, "minute": 56}
